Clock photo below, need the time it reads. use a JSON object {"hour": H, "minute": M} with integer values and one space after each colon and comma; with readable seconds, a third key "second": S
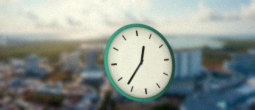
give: {"hour": 12, "minute": 37}
